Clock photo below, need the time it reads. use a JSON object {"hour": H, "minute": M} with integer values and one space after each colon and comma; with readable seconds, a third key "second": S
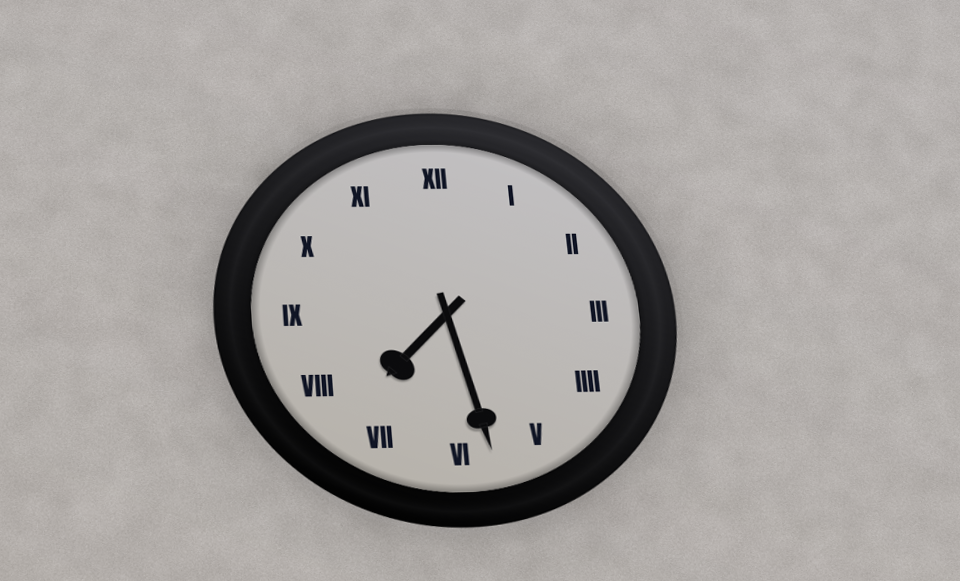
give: {"hour": 7, "minute": 28}
